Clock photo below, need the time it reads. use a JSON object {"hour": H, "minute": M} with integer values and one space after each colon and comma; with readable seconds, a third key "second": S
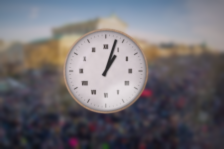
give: {"hour": 1, "minute": 3}
